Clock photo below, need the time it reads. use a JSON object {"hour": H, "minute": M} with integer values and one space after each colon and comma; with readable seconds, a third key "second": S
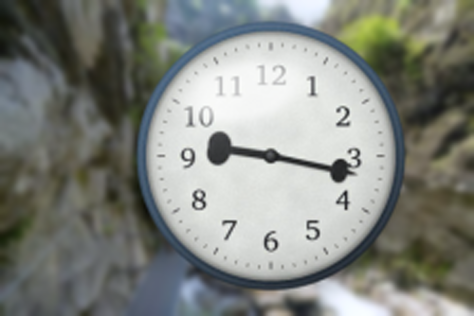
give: {"hour": 9, "minute": 17}
